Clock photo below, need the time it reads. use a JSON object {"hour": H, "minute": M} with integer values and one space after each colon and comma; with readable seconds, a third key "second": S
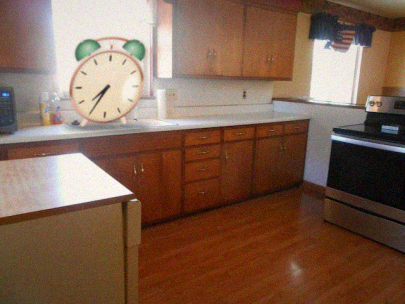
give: {"hour": 7, "minute": 35}
